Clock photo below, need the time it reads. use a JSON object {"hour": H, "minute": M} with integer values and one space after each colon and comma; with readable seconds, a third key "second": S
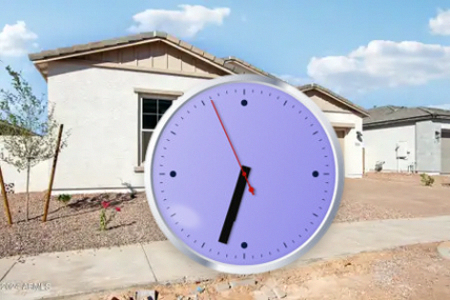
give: {"hour": 6, "minute": 32, "second": 56}
